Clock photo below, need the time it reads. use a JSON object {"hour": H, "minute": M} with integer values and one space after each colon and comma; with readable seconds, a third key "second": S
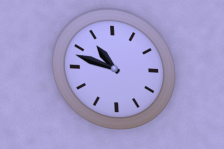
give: {"hour": 10, "minute": 48}
